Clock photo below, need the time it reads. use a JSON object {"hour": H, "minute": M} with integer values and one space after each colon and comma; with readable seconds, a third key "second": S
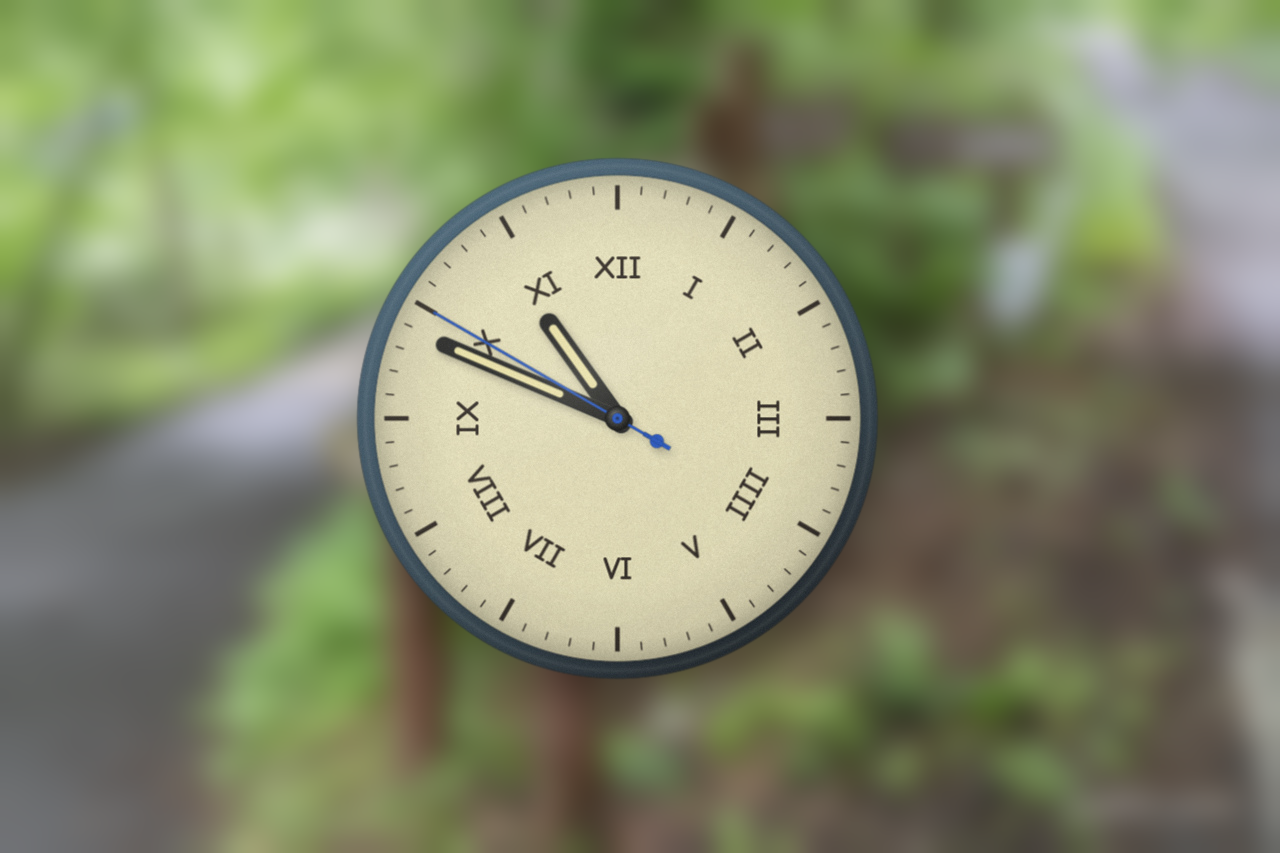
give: {"hour": 10, "minute": 48, "second": 50}
